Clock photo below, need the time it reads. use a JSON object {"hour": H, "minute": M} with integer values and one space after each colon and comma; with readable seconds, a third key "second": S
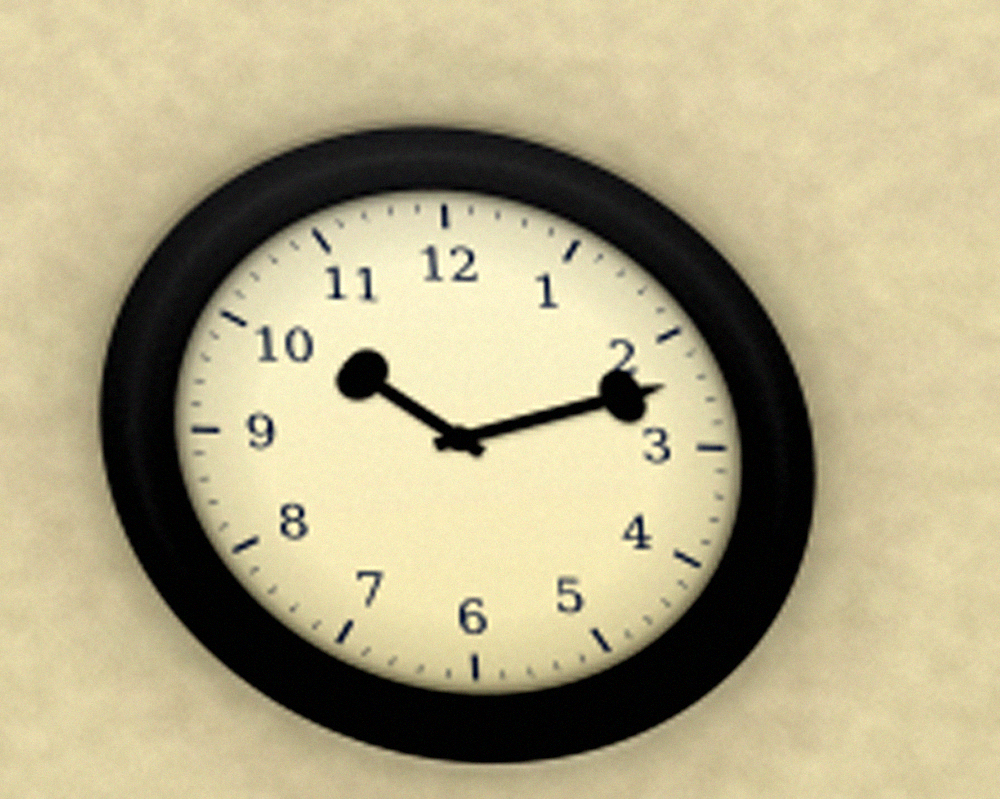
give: {"hour": 10, "minute": 12}
